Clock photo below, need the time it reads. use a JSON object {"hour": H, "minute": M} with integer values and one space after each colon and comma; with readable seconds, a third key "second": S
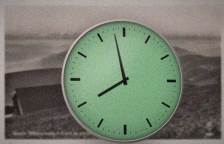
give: {"hour": 7, "minute": 58}
